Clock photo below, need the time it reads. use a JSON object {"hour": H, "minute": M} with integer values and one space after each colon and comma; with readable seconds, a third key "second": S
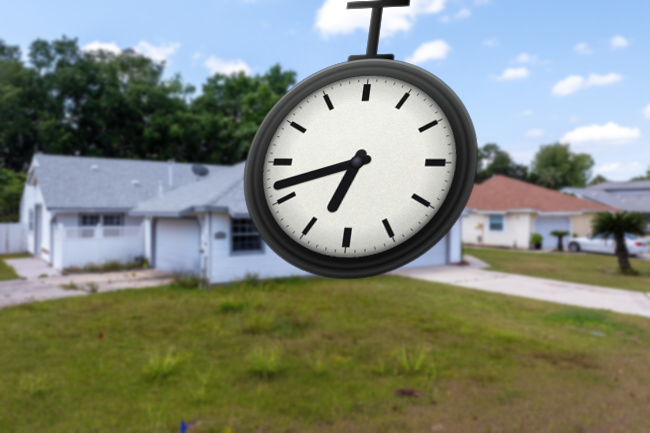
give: {"hour": 6, "minute": 42}
